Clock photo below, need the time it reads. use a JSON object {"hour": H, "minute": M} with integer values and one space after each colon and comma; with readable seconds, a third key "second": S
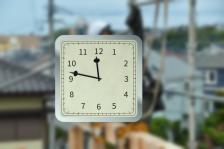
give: {"hour": 11, "minute": 47}
